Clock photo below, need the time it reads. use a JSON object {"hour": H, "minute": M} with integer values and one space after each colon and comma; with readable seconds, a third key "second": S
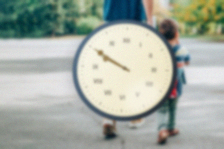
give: {"hour": 9, "minute": 50}
